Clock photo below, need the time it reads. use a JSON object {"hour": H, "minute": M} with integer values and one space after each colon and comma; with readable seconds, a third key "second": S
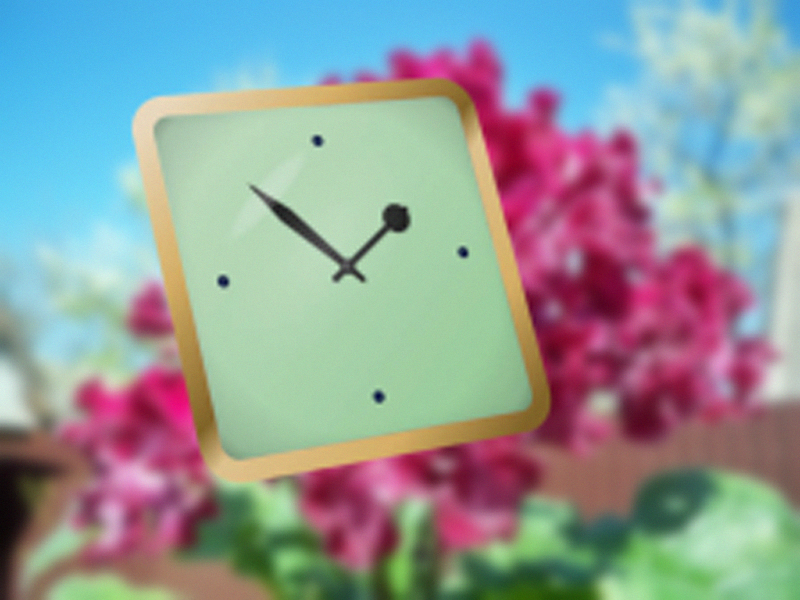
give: {"hour": 1, "minute": 53}
